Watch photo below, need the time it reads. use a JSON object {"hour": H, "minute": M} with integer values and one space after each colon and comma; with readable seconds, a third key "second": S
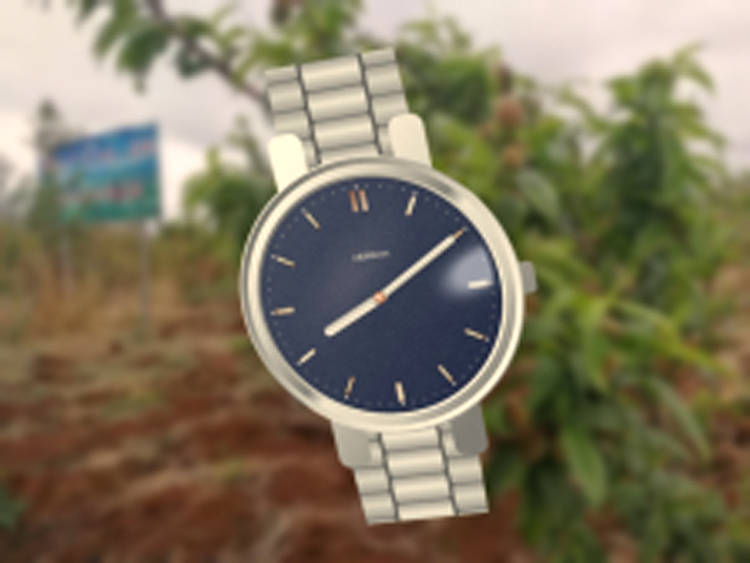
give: {"hour": 8, "minute": 10}
